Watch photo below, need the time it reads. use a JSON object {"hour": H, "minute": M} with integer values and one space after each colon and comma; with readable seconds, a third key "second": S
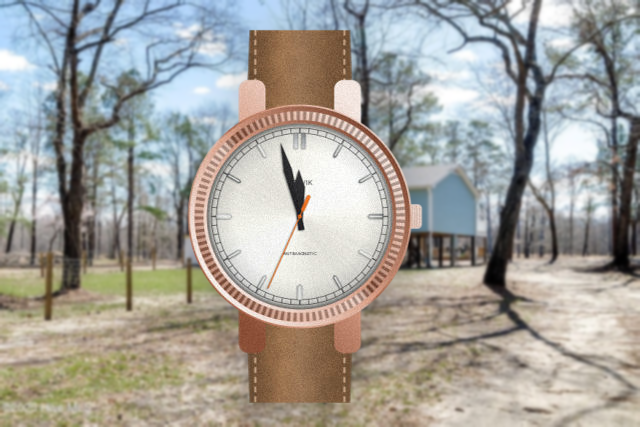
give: {"hour": 11, "minute": 57, "second": 34}
